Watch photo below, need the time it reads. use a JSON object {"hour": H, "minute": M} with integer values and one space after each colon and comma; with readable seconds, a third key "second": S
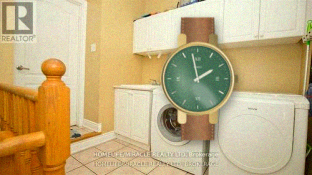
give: {"hour": 1, "minute": 58}
